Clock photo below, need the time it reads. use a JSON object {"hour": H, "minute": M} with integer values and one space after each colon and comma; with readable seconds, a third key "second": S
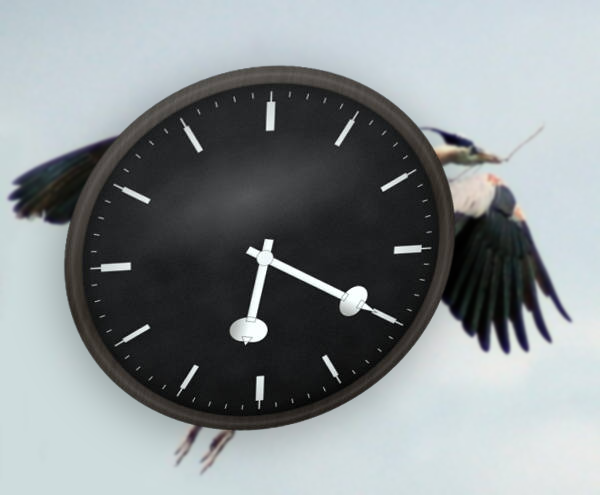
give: {"hour": 6, "minute": 20}
